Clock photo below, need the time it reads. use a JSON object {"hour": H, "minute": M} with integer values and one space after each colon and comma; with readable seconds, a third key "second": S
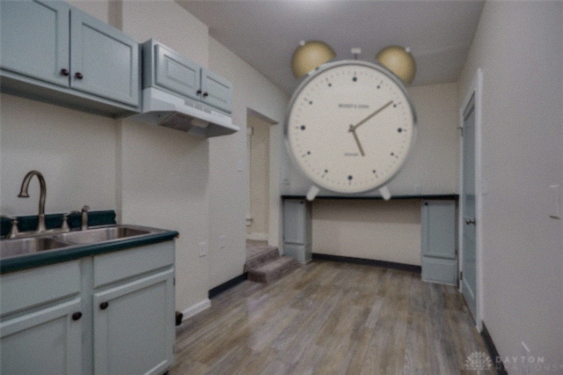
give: {"hour": 5, "minute": 9}
